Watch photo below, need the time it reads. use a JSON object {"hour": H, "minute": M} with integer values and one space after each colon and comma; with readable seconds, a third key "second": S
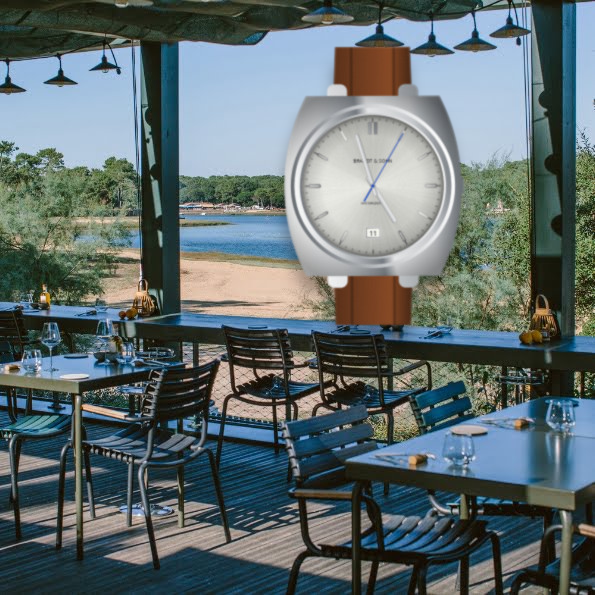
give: {"hour": 4, "minute": 57, "second": 5}
